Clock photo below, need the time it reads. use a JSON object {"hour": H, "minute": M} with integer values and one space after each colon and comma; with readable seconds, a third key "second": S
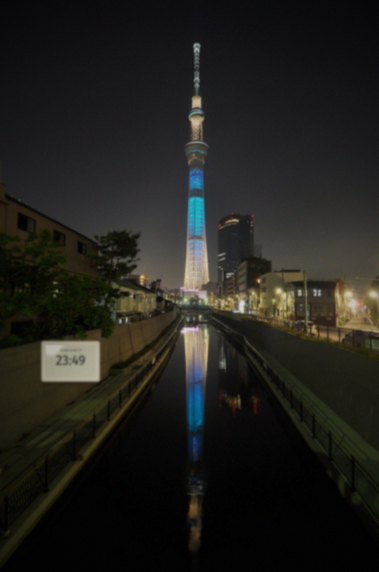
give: {"hour": 23, "minute": 49}
